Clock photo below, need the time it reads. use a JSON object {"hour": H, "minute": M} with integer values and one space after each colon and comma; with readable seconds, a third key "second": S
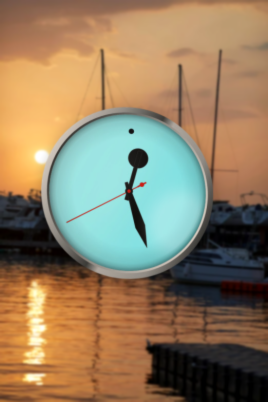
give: {"hour": 12, "minute": 26, "second": 40}
